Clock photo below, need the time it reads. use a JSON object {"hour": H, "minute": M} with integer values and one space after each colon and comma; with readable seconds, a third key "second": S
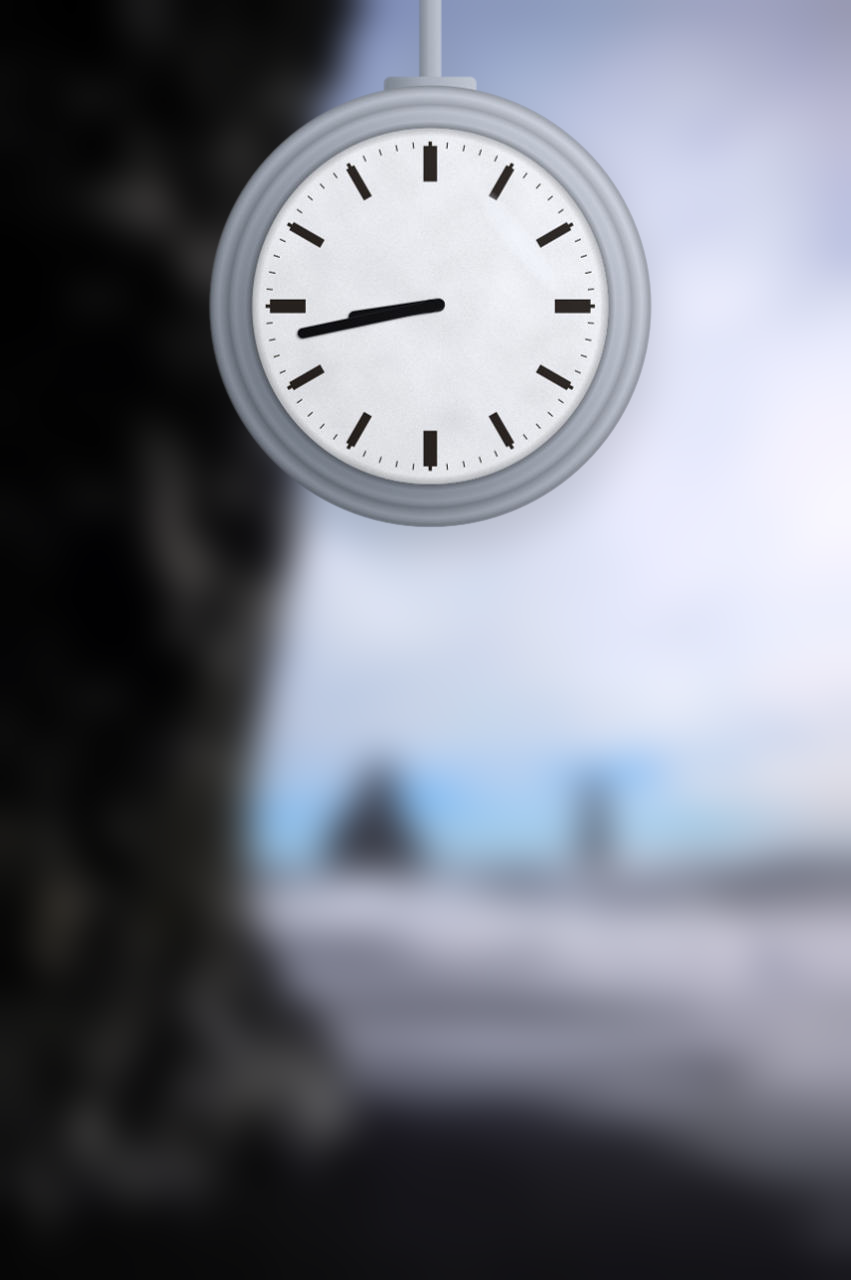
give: {"hour": 8, "minute": 43}
